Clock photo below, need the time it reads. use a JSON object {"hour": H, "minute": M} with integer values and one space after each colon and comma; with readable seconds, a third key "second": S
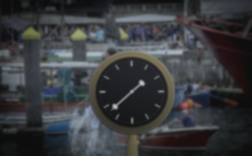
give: {"hour": 1, "minute": 38}
